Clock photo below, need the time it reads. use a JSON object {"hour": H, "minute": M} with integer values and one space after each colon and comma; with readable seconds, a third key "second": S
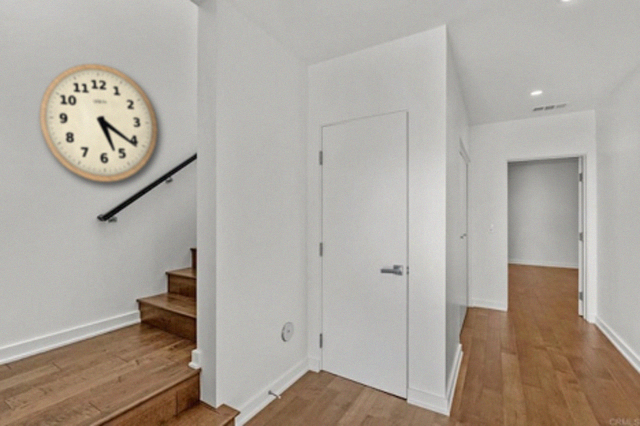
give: {"hour": 5, "minute": 21}
